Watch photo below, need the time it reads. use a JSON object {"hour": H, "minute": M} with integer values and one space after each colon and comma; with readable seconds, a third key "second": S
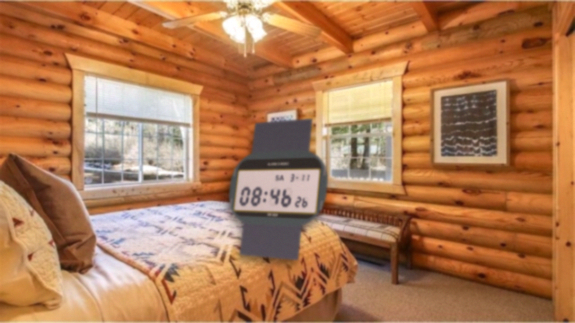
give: {"hour": 8, "minute": 46}
